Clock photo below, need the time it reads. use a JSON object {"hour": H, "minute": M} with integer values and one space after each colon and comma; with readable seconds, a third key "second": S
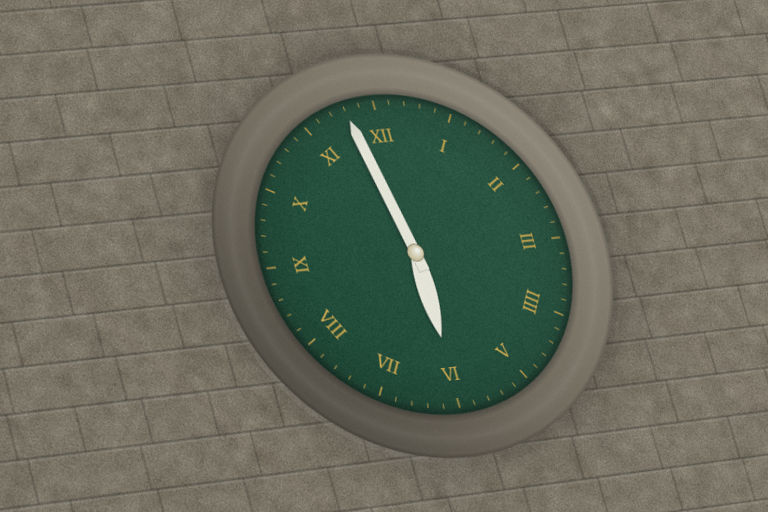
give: {"hour": 5, "minute": 58}
